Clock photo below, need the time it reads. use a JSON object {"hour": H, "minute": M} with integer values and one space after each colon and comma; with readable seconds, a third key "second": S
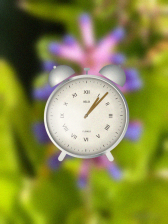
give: {"hour": 1, "minute": 7}
